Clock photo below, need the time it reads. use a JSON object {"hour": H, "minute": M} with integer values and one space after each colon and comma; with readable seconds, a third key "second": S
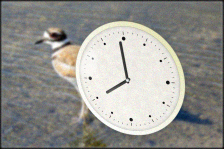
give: {"hour": 7, "minute": 59}
